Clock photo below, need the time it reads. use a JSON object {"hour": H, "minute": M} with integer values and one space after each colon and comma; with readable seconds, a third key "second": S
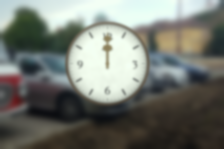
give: {"hour": 12, "minute": 0}
